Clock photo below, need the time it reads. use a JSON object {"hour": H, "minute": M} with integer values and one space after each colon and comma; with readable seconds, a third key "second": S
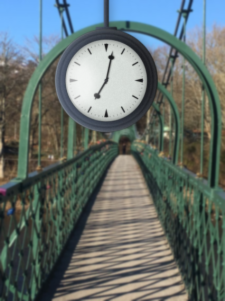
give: {"hour": 7, "minute": 2}
